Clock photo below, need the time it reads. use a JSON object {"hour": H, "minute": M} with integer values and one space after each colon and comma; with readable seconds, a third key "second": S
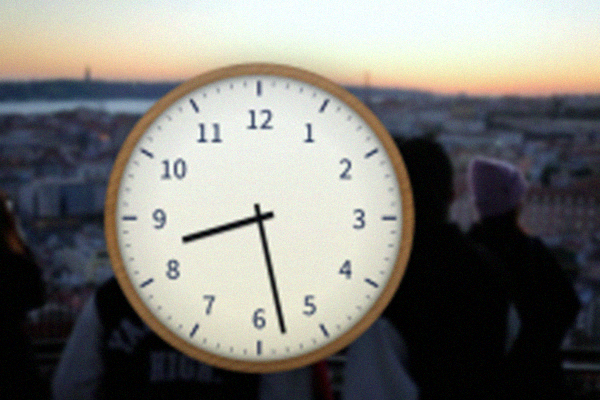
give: {"hour": 8, "minute": 28}
